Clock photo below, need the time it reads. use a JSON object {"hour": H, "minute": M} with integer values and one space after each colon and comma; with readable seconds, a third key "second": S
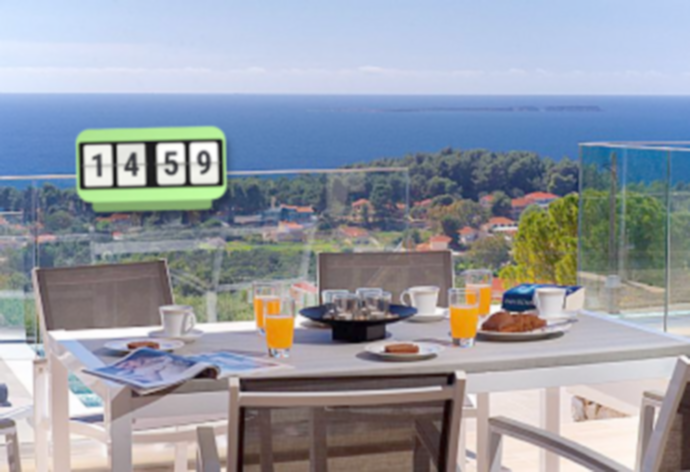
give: {"hour": 14, "minute": 59}
